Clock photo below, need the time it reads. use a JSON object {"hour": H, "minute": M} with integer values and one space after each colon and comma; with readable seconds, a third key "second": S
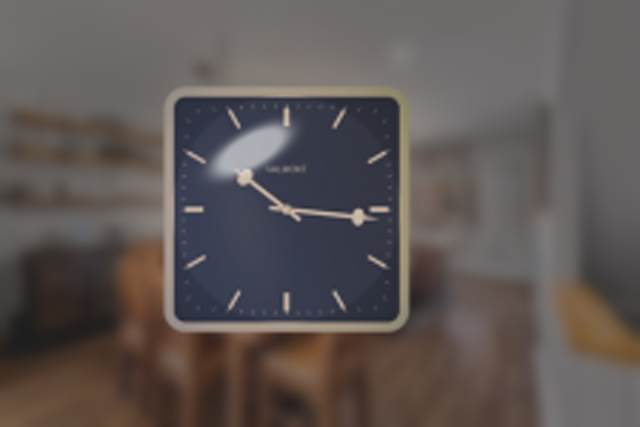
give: {"hour": 10, "minute": 16}
